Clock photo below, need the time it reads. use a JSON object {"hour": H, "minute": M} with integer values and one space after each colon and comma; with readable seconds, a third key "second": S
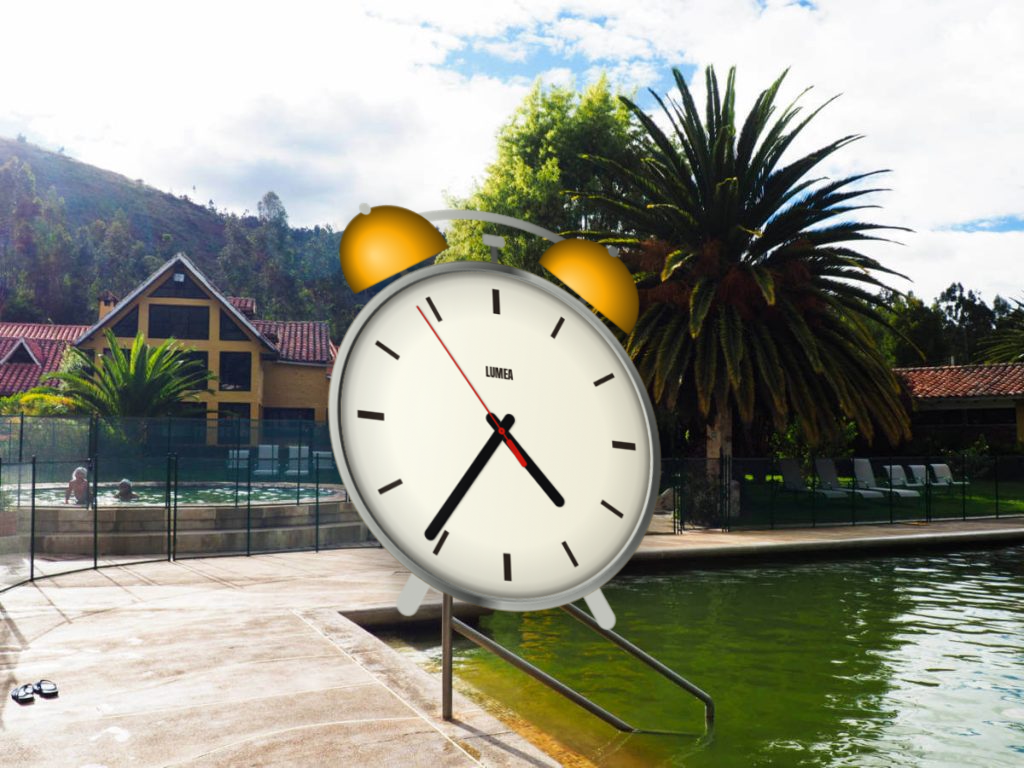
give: {"hour": 4, "minute": 35, "second": 54}
